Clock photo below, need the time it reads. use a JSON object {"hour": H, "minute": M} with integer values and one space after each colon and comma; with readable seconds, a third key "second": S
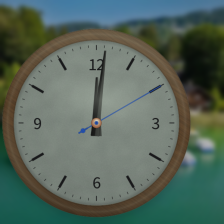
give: {"hour": 12, "minute": 1, "second": 10}
